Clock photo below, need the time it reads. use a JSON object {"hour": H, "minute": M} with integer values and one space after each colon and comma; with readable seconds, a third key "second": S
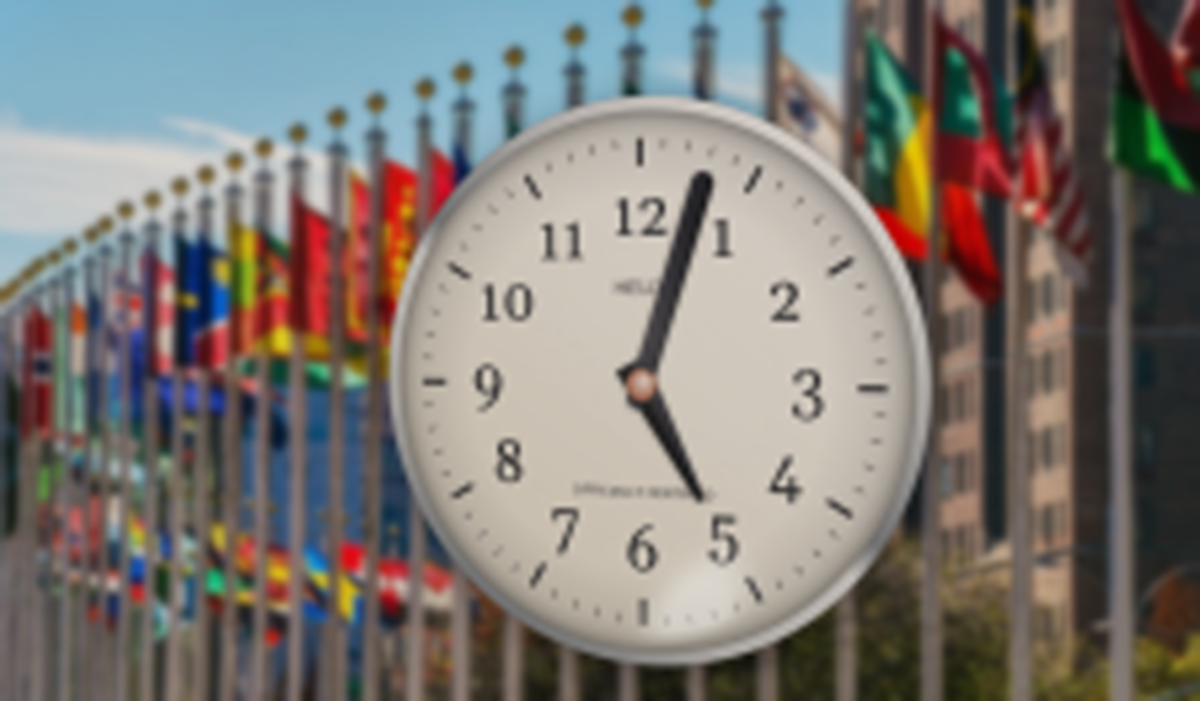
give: {"hour": 5, "minute": 3}
